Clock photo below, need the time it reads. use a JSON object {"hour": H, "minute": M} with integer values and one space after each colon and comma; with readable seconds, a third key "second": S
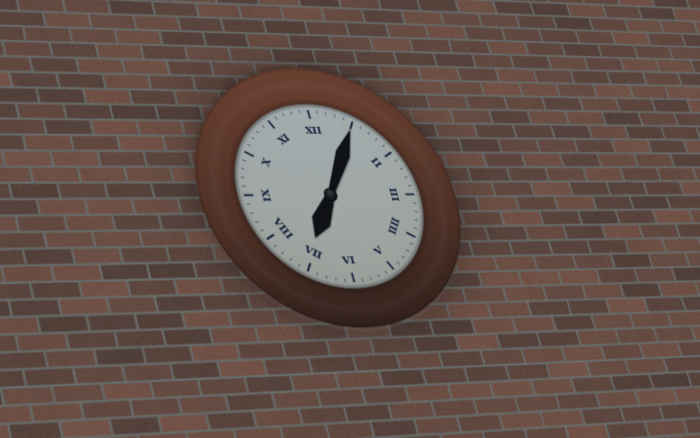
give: {"hour": 7, "minute": 5}
